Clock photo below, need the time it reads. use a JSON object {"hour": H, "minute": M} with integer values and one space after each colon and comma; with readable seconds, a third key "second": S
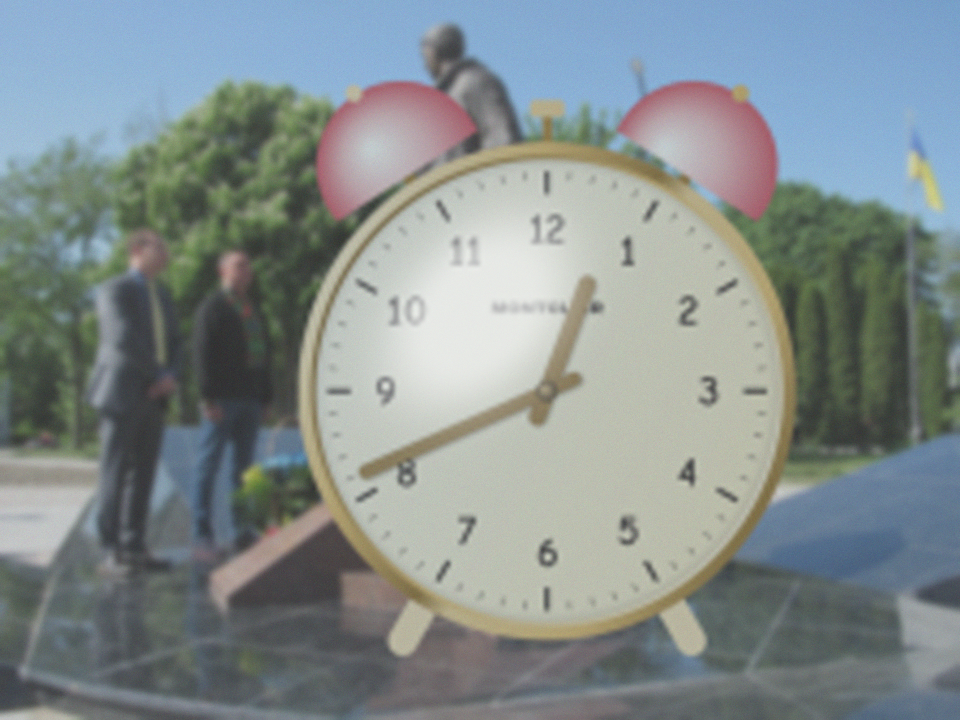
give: {"hour": 12, "minute": 41}
